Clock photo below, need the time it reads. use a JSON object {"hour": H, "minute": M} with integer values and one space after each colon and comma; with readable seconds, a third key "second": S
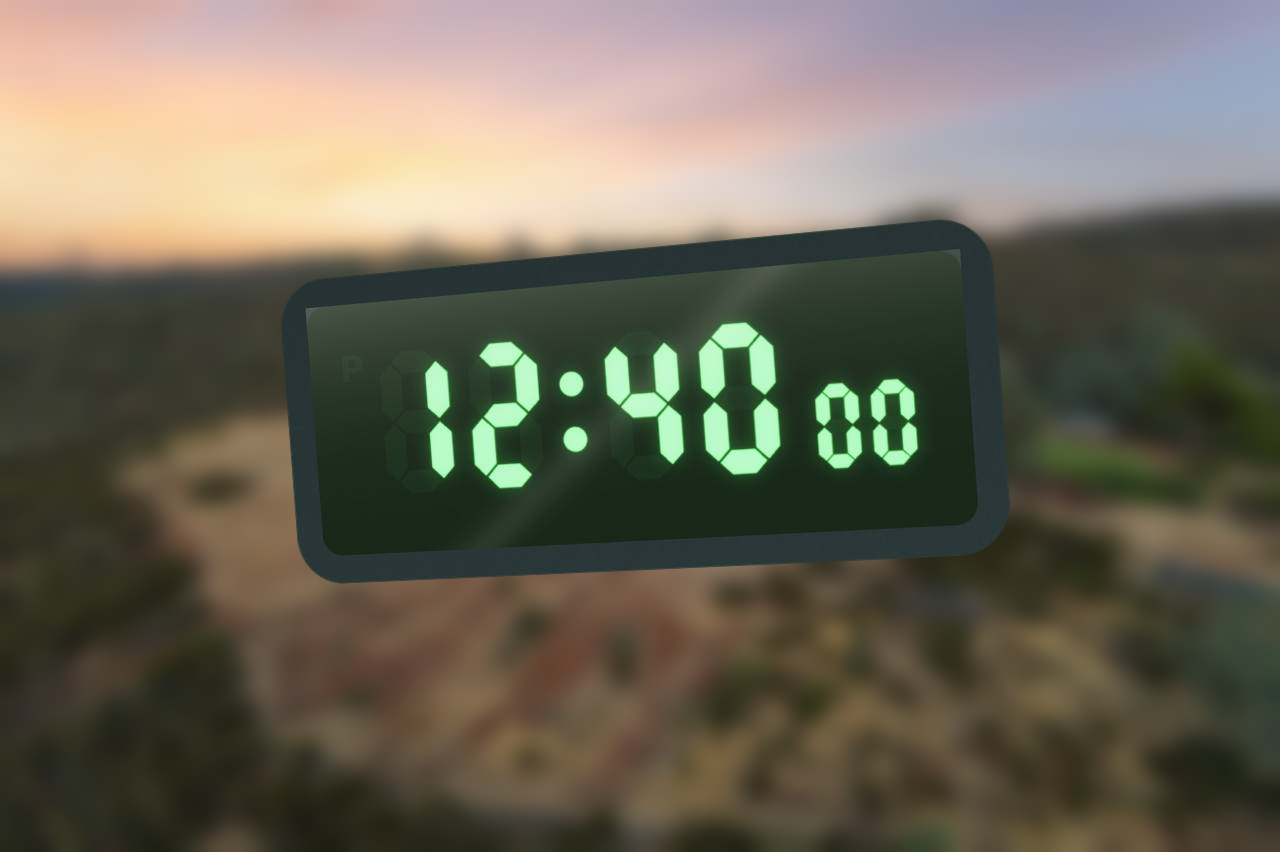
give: {"hour": 12, "minute": 40, "second": 0}
